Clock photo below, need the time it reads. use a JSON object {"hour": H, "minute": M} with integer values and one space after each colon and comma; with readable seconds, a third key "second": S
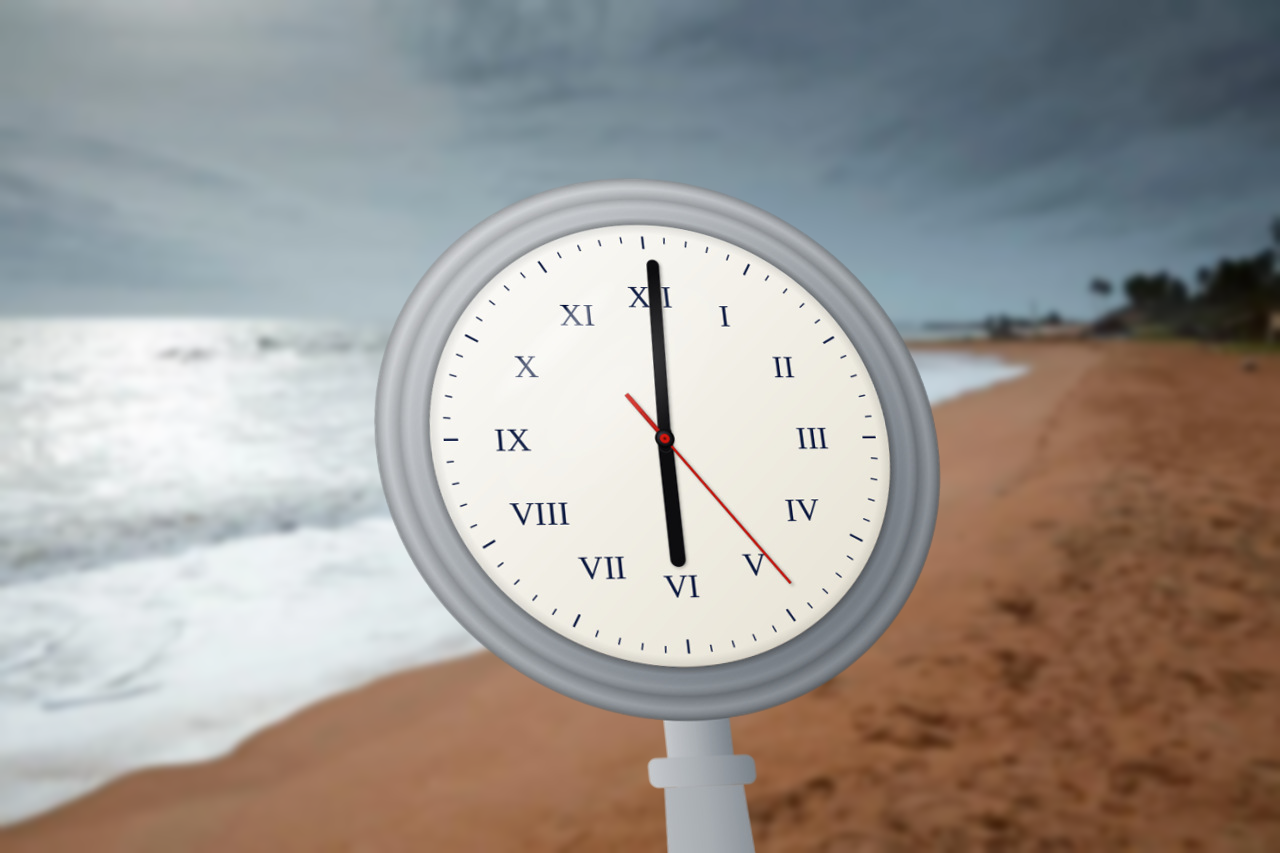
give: {"hour": 6, "minute": 0, "second": 24}
